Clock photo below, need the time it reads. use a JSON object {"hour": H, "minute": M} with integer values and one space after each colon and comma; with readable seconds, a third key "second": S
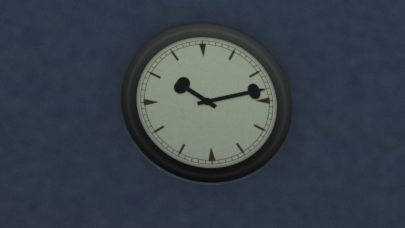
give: {"hour": 10, "minute": 13}
